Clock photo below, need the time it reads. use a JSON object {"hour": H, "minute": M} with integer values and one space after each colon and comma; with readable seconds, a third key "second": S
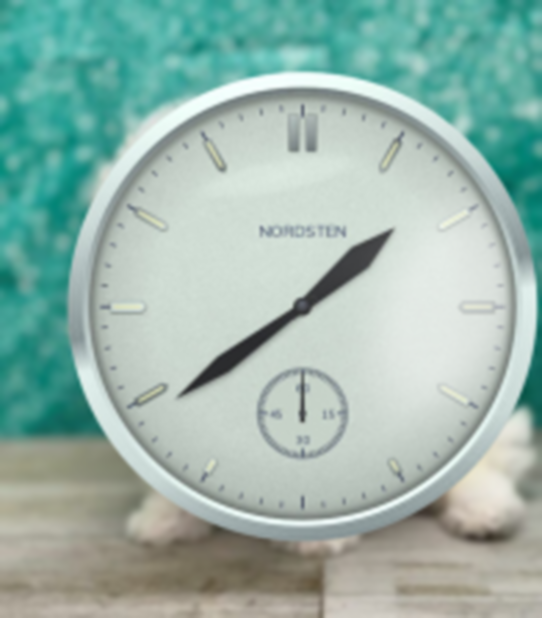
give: {"hour": 1, "minute": 39}
